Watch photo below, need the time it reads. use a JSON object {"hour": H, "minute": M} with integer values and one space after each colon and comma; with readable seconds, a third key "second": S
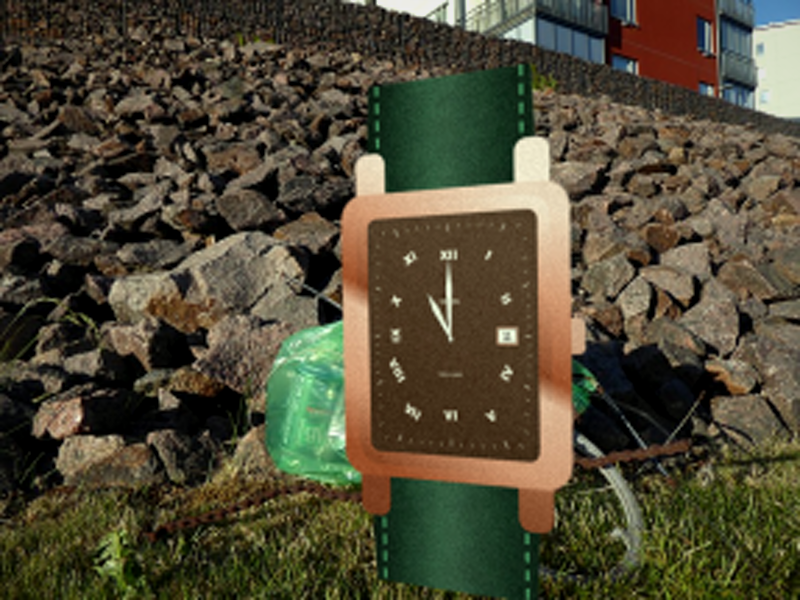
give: {"hour": 11, "minute": 0}
